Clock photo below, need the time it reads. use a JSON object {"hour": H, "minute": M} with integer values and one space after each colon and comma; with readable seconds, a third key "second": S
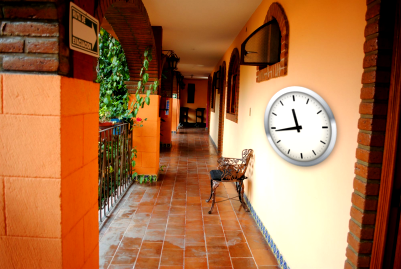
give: {"hour": 11, "minute": 44}
